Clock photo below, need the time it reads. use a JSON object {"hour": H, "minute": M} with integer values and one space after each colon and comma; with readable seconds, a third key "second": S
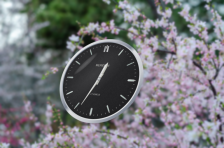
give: {"hour": 12, "minute": 34}
